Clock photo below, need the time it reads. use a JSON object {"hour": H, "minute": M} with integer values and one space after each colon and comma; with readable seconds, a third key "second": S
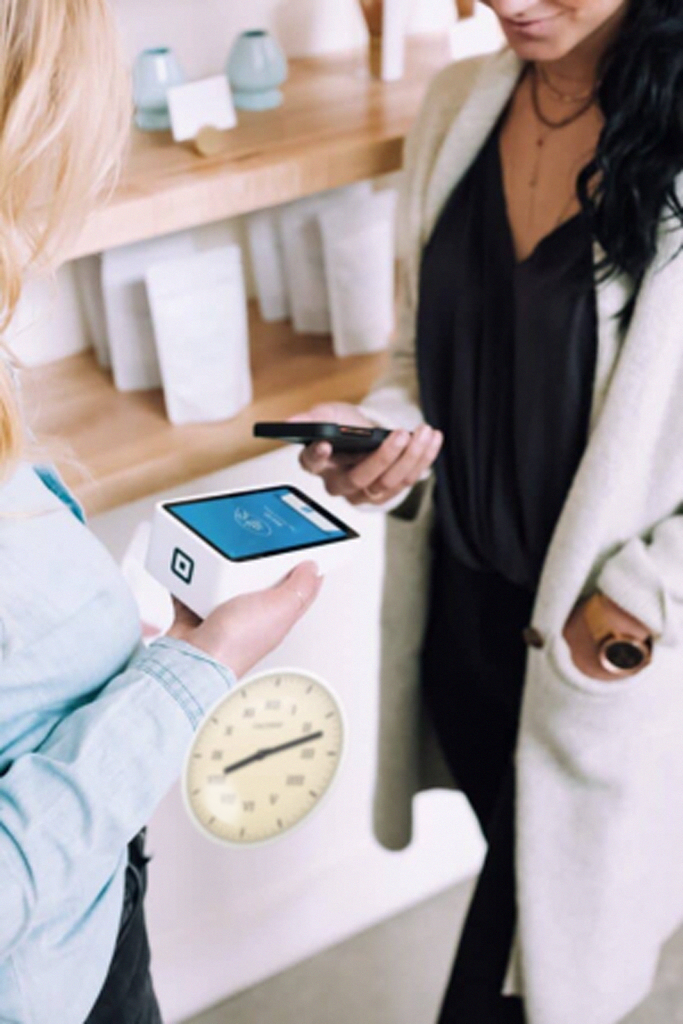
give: {"hour": 8, "minute": 12}
